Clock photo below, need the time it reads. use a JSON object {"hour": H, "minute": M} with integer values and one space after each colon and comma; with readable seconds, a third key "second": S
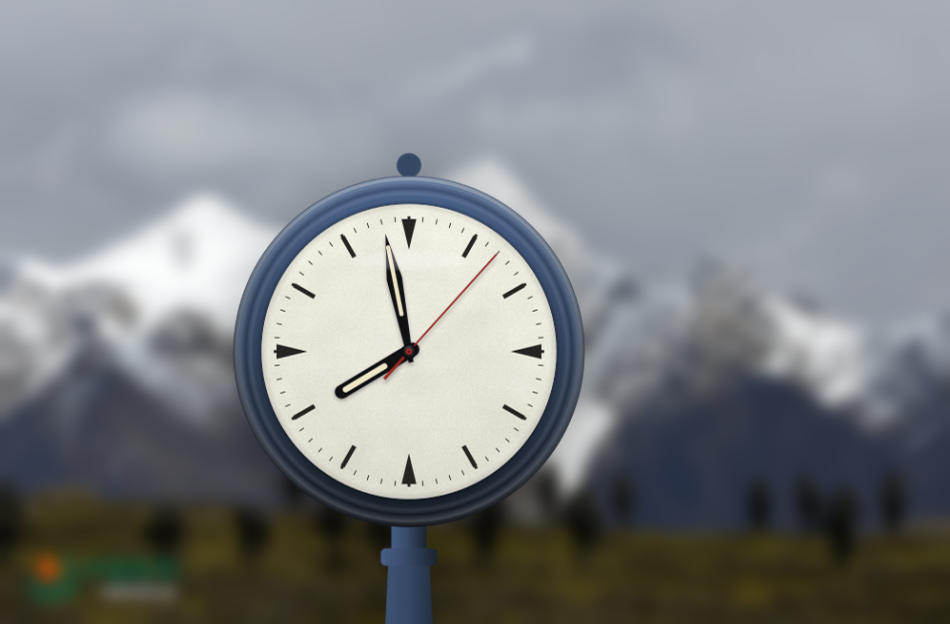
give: {"hour": 7, "minute": 58, "second": 7}
